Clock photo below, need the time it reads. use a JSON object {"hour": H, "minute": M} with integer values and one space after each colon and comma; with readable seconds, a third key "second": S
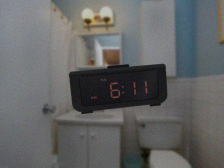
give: {"hour": 6, "minute": 11}
